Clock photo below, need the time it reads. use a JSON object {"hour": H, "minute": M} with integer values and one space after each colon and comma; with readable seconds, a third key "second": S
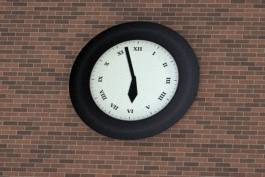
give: {"hour": 5, "minute": 57}
